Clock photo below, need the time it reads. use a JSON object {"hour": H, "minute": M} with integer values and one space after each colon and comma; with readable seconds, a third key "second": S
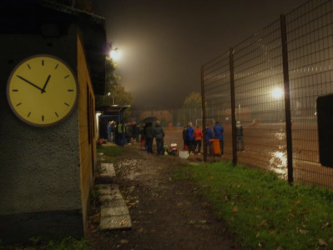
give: {"hour": 12, "minute": 50}
